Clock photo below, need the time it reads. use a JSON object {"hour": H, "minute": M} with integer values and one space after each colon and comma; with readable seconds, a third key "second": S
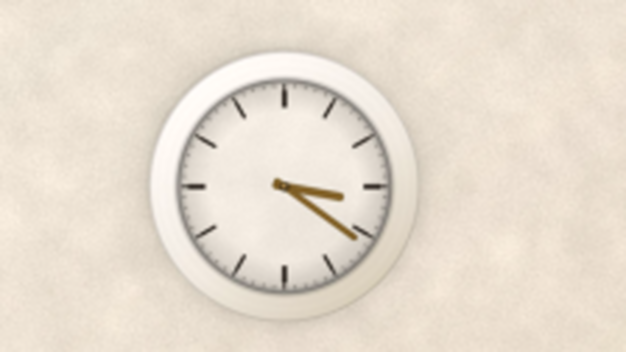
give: {"hour": 3, "minute": 21}
